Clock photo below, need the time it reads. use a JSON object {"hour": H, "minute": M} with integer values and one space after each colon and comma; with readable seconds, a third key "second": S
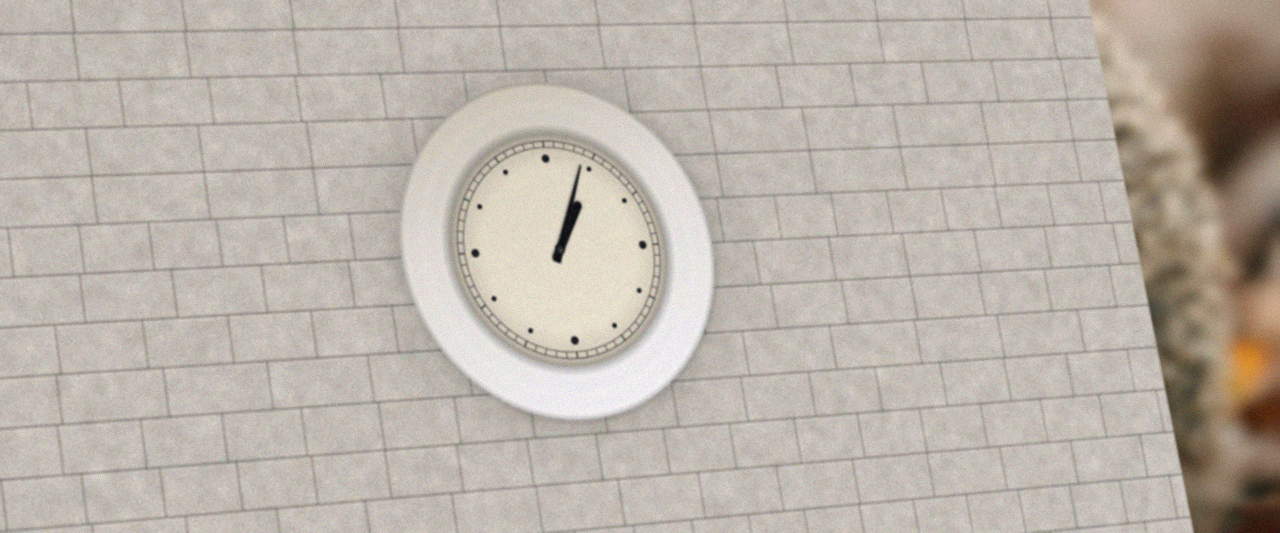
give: {"hour": 1, "minute": 4}
